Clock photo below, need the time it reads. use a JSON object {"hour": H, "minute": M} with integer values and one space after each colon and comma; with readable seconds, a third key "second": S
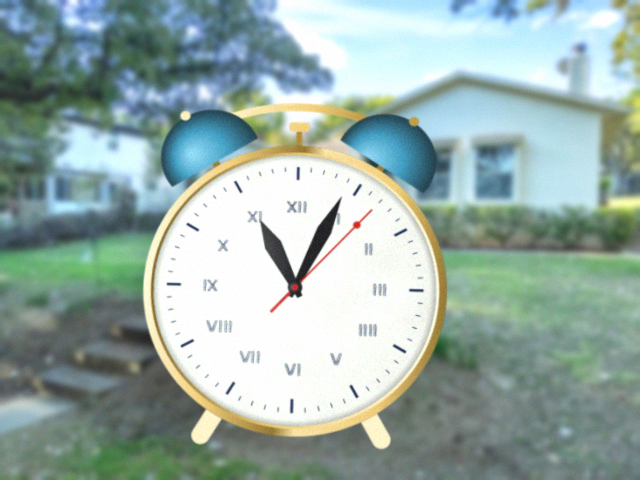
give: {"hour": 11, "minute": 4, "second": 7}
